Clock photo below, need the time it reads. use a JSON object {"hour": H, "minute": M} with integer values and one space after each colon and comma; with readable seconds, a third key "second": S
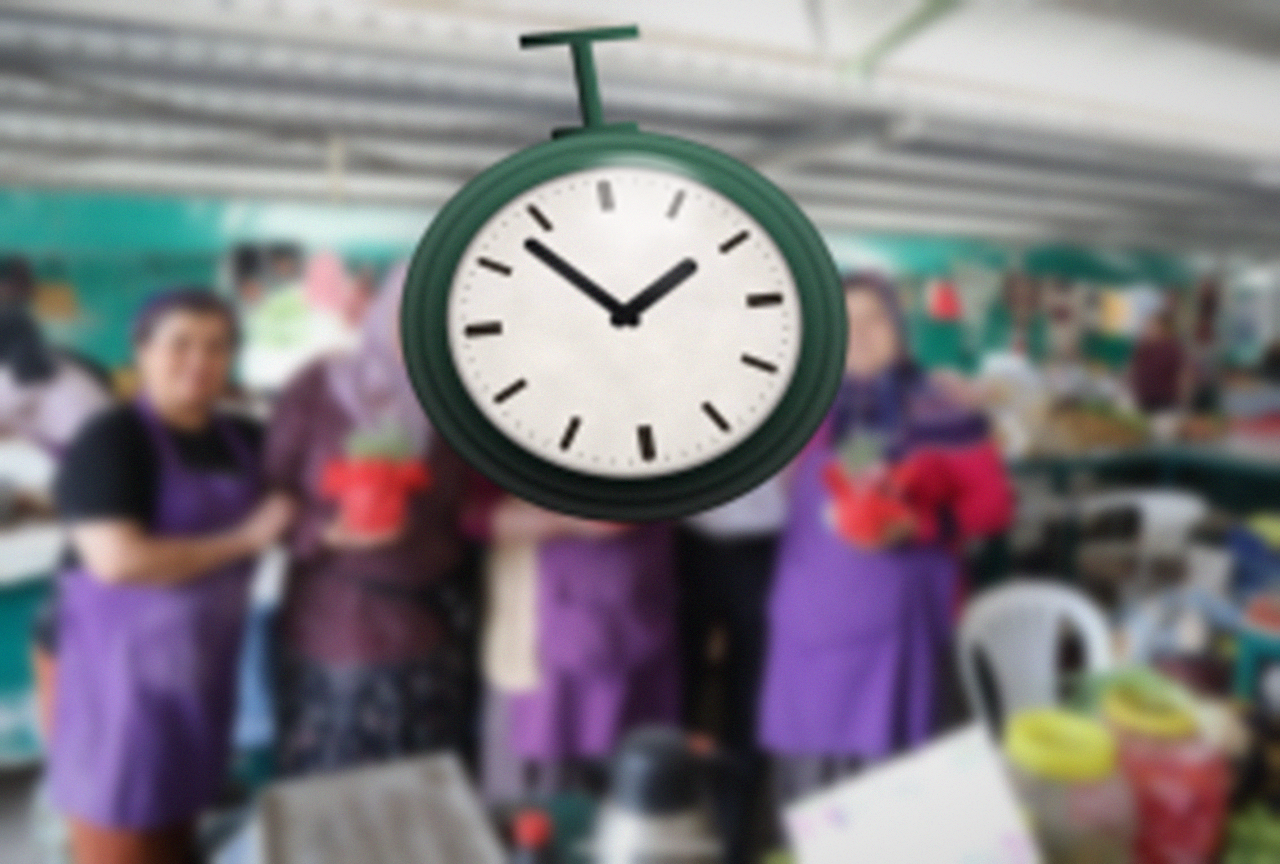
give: {"hour": 1, "minute": 53}
